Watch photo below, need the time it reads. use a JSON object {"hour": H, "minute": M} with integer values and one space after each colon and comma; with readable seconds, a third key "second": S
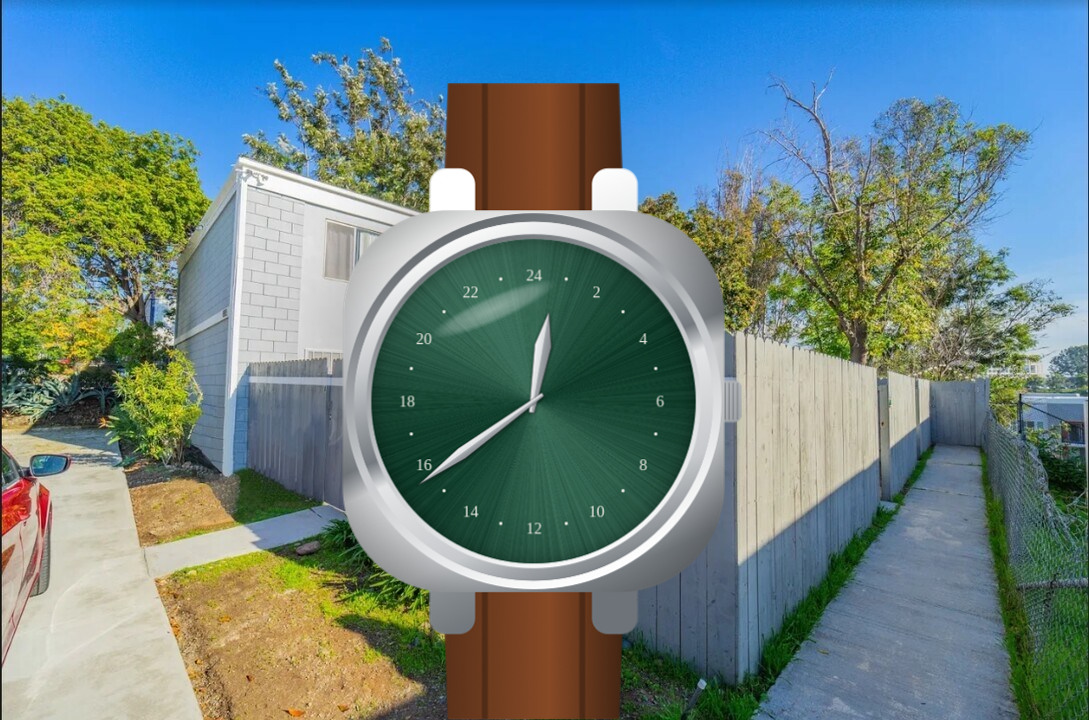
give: {"hour": 0, "minute": 39}
